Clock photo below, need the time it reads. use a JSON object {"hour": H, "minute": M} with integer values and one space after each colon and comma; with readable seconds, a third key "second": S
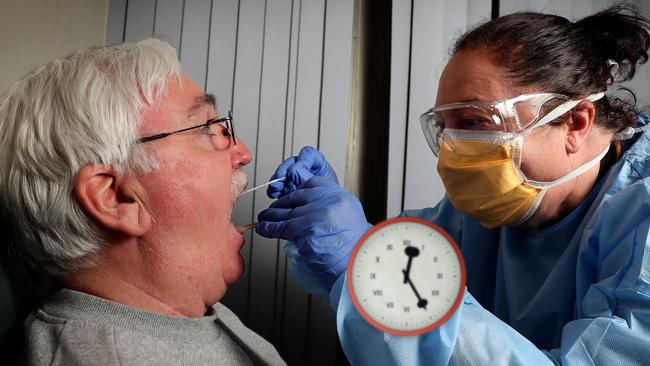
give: {"hour": 12, "minute": 25}
